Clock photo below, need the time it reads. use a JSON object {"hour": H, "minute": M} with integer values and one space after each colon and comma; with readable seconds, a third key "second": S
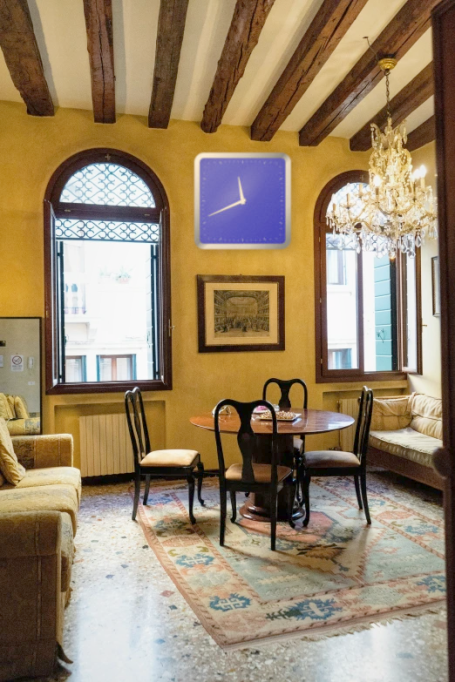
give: {"hour": 11, "minute": 41}
